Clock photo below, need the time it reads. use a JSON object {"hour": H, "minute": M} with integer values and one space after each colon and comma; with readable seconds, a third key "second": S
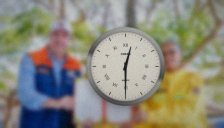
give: {"hour": 12, "minute": 30}
